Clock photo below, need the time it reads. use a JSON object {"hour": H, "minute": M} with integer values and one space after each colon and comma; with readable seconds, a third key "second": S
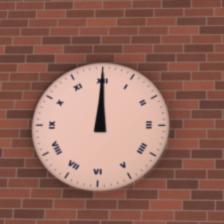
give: {"hour": 12, "minute": 0}
